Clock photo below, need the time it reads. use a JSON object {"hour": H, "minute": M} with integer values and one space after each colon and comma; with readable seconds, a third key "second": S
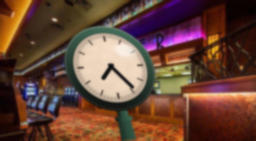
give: {"hour": 7, "minute": 24}
